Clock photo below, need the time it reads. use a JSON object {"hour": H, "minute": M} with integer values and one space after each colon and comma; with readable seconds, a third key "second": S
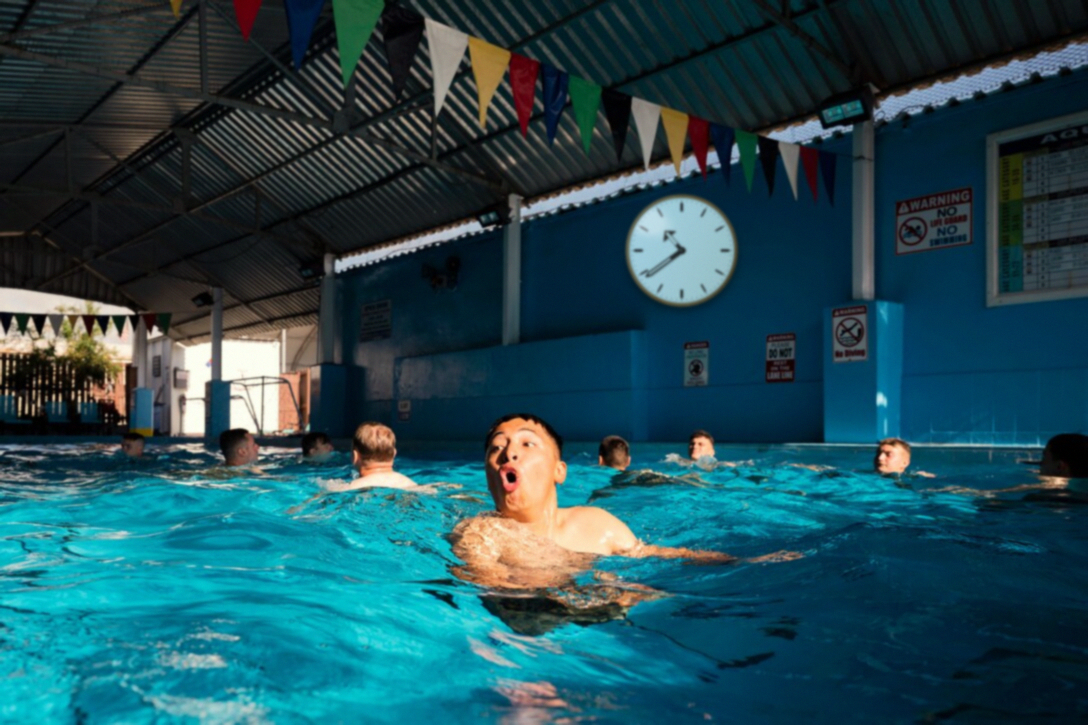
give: {"hour": 10, "minute": 39}
